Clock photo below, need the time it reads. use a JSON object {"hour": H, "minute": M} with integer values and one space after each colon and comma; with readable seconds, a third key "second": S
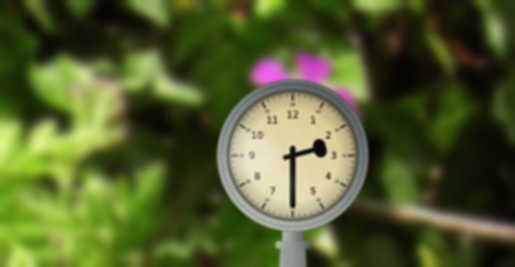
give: {"hour": 2, "minute": 30}
